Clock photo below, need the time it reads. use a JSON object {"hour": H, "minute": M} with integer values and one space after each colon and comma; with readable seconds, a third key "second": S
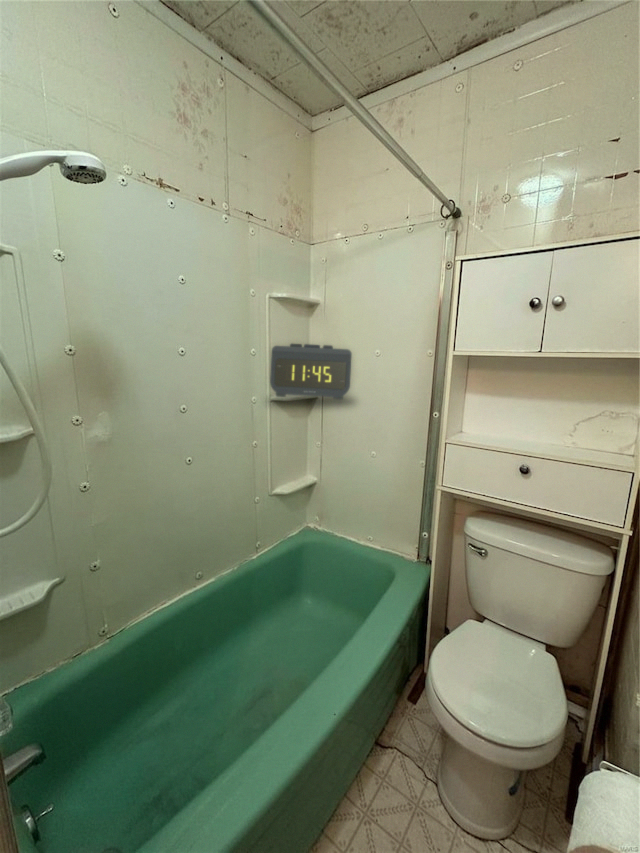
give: {"hour": 11, "minute": 45}
